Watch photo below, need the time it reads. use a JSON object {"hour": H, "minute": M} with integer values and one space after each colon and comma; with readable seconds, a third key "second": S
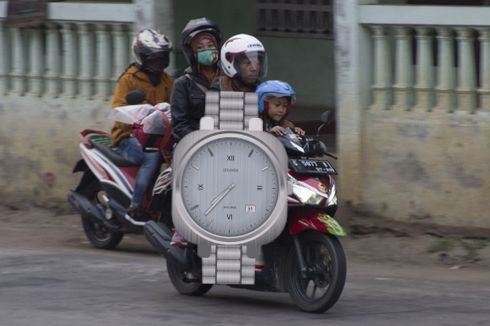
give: {"hour": 7, "minute": 37}
